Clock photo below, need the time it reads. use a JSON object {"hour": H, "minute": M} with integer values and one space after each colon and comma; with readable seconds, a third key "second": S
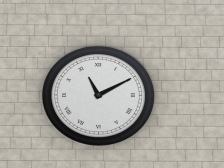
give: {"hour": 11, "minute": 10}
